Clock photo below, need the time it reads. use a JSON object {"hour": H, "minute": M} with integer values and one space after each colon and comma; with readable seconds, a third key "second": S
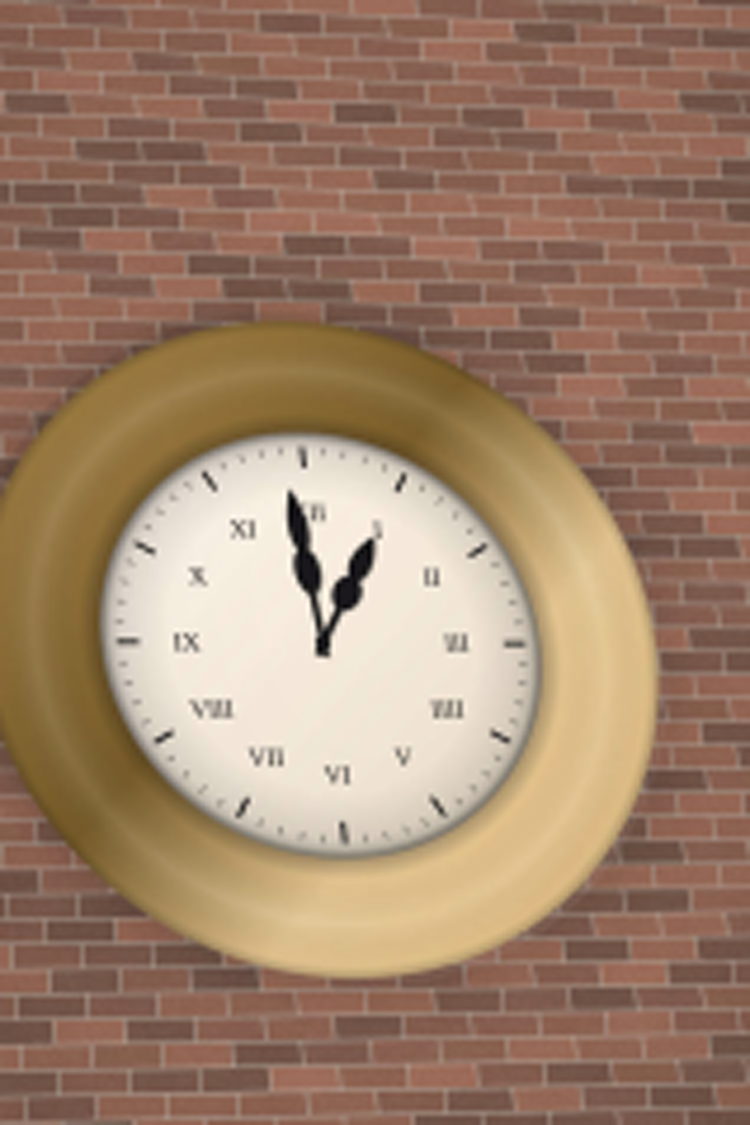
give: {"hour": 12, "minute": 59}
